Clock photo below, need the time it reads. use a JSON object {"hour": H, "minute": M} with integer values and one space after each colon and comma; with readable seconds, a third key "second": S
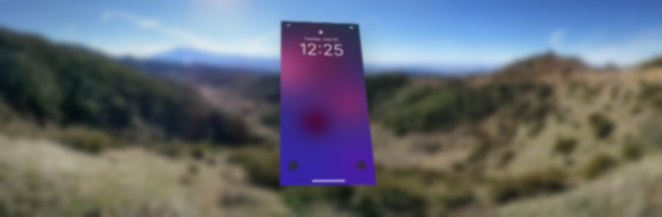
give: {"hour": 12, "minute": 25}
